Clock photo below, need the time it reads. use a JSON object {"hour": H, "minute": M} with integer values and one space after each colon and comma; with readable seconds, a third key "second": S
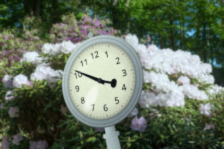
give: {"hour": 3, "minute": 51}
